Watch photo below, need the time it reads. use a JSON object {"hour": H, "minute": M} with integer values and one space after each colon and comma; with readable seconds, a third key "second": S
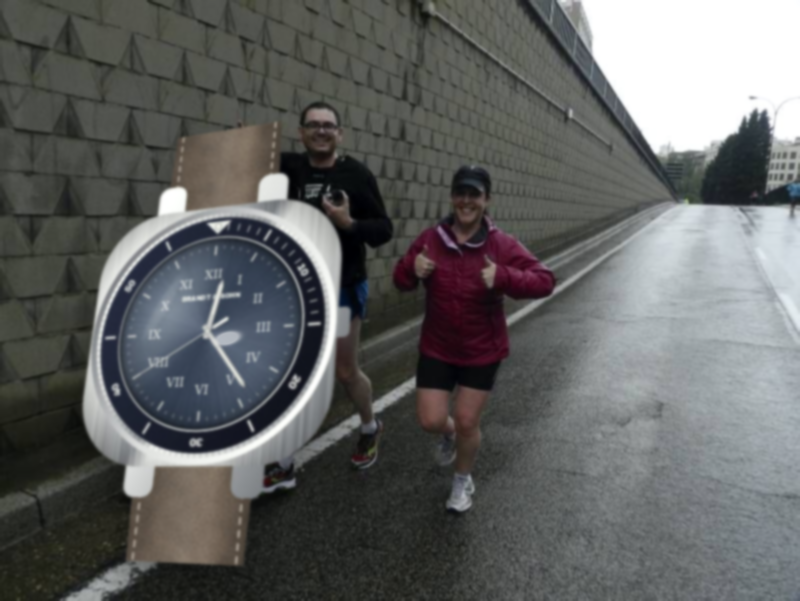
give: {"hour": 12, "minute": 23, "second": 40}
